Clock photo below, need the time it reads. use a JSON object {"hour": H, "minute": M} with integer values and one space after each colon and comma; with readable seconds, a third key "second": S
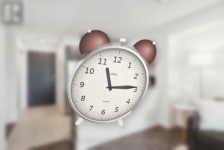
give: {"hour": 11, "minute": 14}
